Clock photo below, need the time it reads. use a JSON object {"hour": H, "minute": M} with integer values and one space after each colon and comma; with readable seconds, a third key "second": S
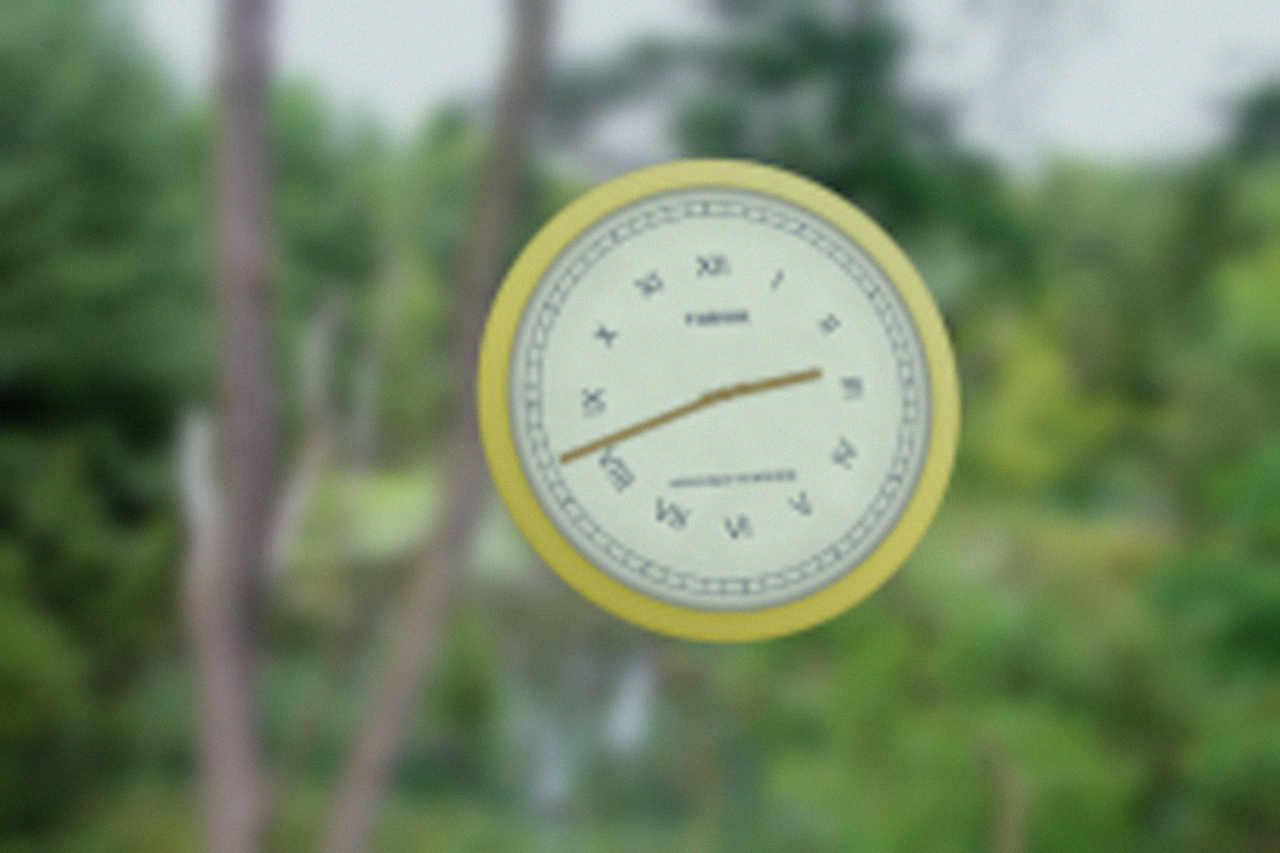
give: {"hour": 2, "minute": 42}
